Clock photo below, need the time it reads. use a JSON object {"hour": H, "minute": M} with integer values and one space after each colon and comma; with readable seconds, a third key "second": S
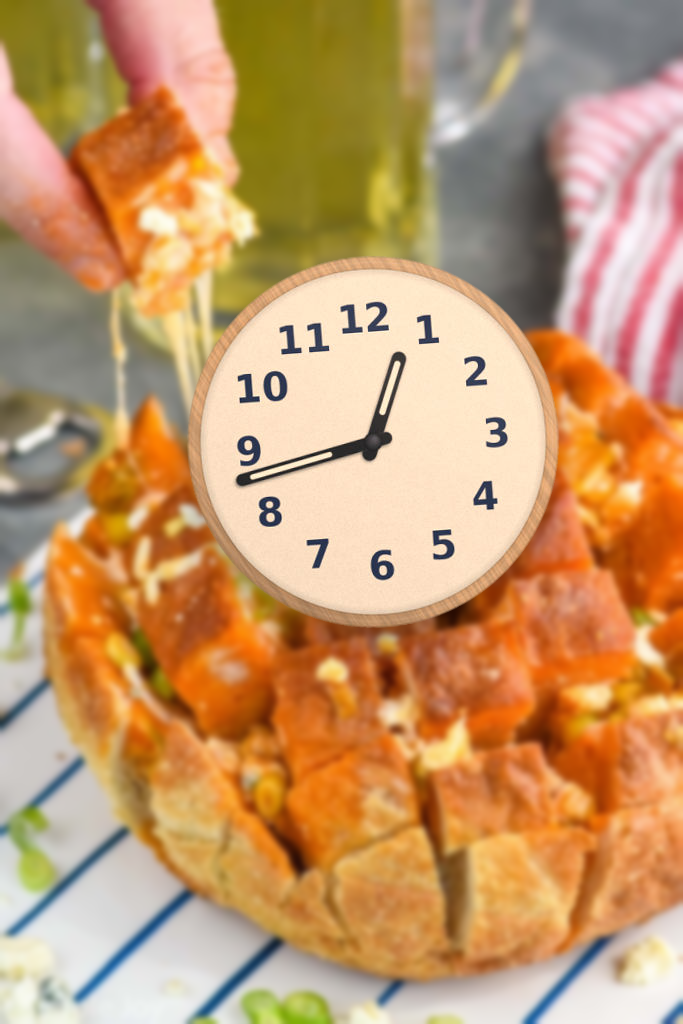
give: {"hour": 12, "minute": 43}
